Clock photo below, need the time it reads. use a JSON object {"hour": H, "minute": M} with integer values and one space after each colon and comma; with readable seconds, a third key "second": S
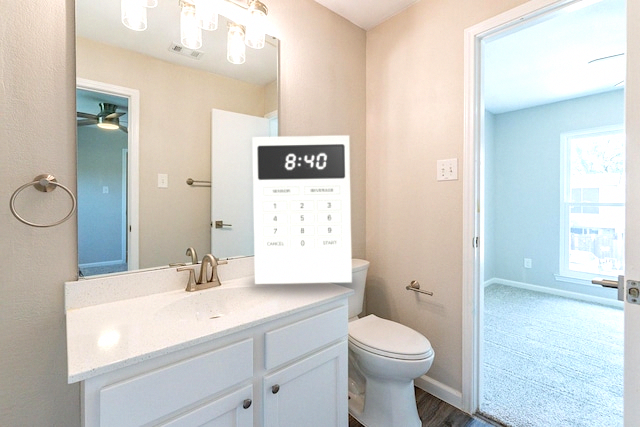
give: {"hour": 8, "minute": 40}
